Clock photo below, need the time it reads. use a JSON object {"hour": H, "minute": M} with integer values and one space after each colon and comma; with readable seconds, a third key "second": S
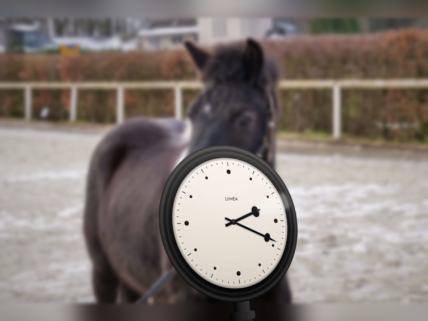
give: {"hour": 2, "minute": 19}
